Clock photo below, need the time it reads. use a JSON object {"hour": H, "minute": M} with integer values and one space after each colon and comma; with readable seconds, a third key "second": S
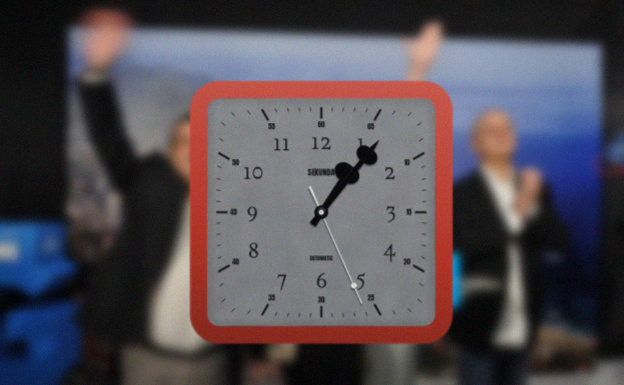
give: {"hour": 1, "minute": 6, "second": 26}
